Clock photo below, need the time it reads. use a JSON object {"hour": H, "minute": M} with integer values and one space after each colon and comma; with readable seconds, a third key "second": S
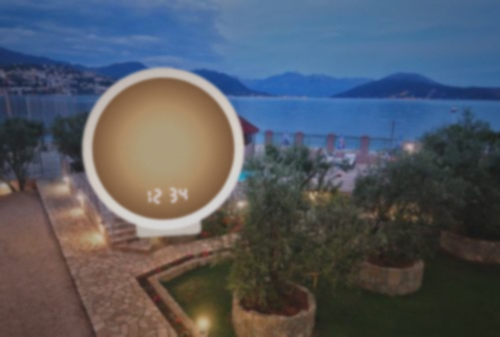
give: {"hour": 12, "minute": 34}
